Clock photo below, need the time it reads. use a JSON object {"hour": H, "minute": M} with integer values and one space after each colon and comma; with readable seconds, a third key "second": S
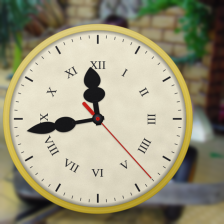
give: {"hour": 11, "minute": 43, "second": 23}
